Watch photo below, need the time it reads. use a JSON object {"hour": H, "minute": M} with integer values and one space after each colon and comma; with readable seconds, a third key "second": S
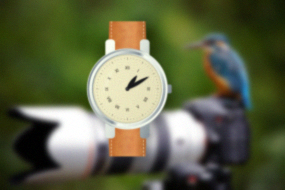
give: {"hour": 1, "minute": 10}
